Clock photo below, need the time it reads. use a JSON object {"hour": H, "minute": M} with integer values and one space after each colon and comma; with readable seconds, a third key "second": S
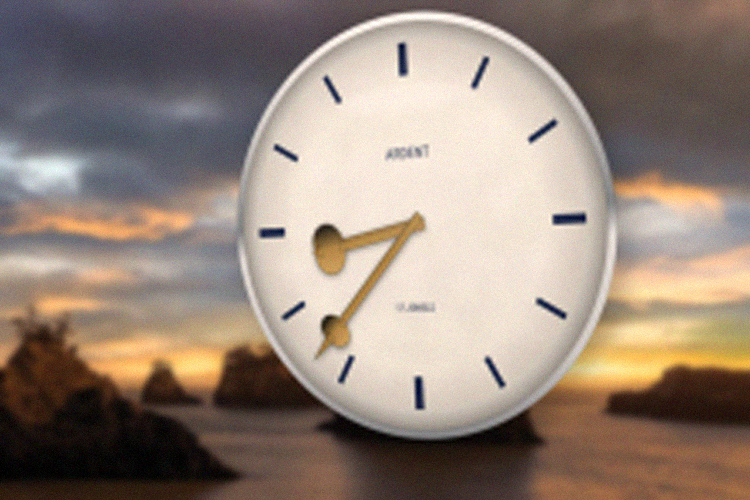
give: {"hour": 8, "minute": 37}
